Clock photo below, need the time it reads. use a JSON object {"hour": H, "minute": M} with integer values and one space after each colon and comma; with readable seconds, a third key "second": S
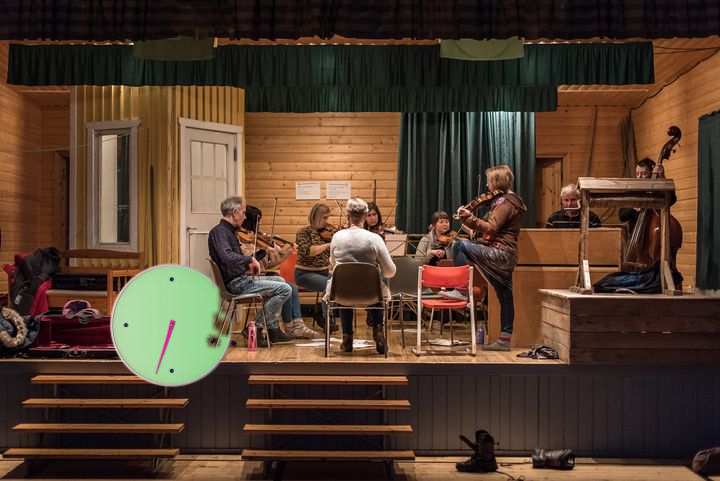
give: {"hour": 6, "minute": 33}
